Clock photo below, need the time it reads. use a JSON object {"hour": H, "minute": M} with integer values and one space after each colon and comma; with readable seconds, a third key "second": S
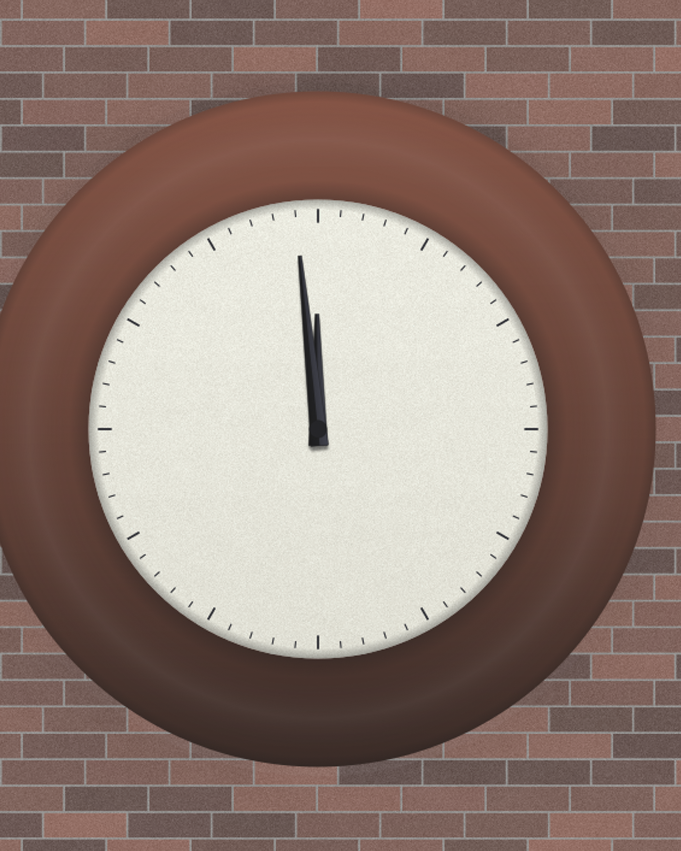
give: {"hour": 11, "minute": 59}
